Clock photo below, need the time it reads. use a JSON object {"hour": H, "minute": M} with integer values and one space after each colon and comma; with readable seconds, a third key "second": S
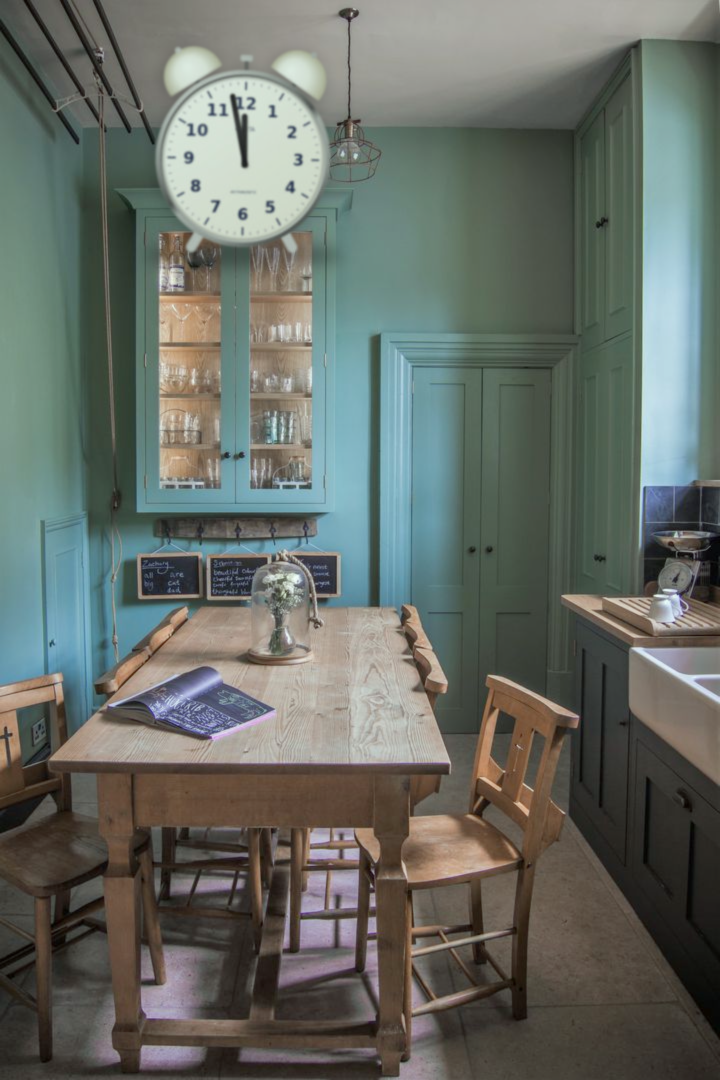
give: {"hour": 11, "minute": 58}
